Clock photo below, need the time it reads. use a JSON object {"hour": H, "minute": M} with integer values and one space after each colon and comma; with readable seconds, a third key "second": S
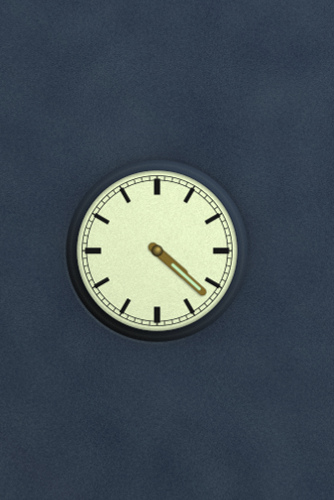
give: {"hour": 4, "minute": 22}
